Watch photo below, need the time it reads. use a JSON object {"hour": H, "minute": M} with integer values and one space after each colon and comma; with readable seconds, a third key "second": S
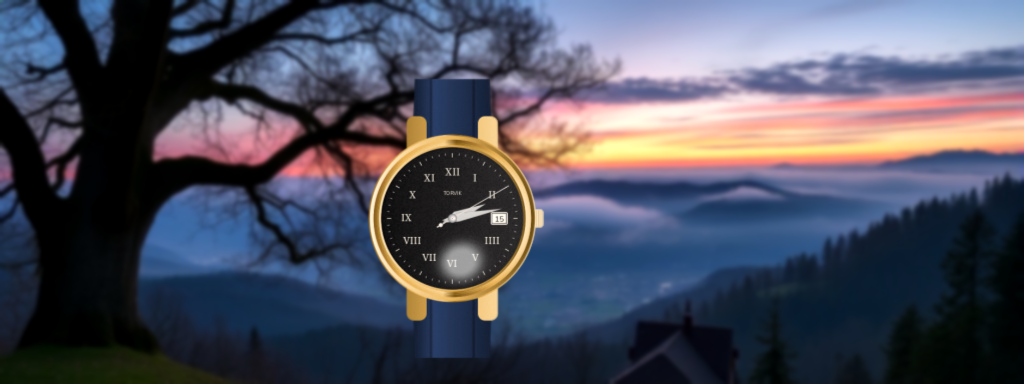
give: {"hour": 2, "minute": 13, "second": 10}
